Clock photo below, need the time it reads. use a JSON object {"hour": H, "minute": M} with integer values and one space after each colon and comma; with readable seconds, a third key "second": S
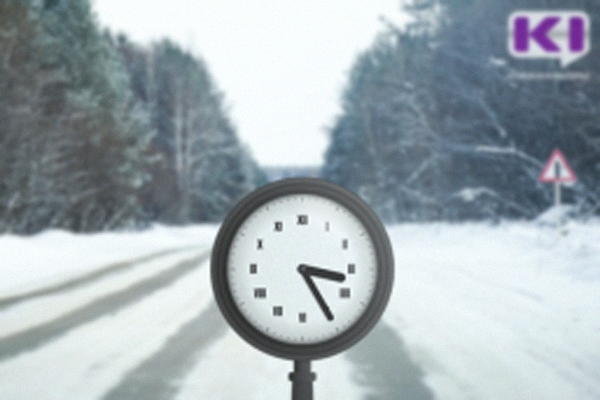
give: {"hour": 3, "minute": 25}
